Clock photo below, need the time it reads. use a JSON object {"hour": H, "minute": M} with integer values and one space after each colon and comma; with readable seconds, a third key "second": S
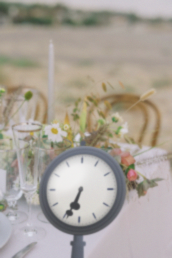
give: {"hour": 6, "minute": 34}
